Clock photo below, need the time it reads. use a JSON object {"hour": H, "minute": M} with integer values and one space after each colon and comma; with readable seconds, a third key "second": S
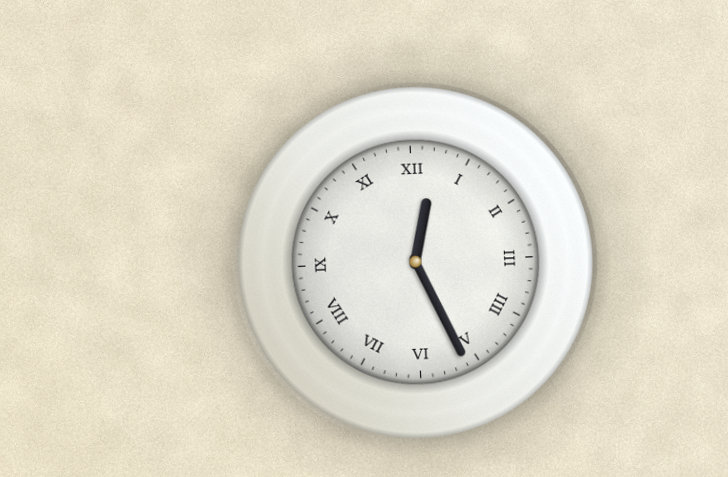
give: {"hour": 12, "minute": 26}
